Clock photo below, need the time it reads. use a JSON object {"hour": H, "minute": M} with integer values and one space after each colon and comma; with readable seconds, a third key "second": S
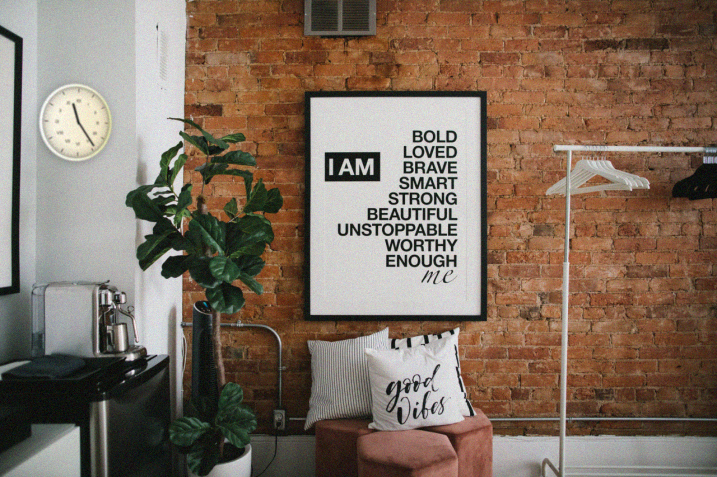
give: {"hour": 11, "minute": 24}
